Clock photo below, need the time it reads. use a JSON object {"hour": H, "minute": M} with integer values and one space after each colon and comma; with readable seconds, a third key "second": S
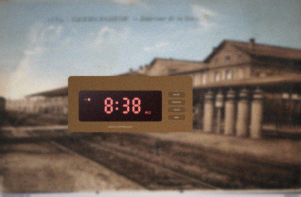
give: {"hour": 8, "minute": 38}
